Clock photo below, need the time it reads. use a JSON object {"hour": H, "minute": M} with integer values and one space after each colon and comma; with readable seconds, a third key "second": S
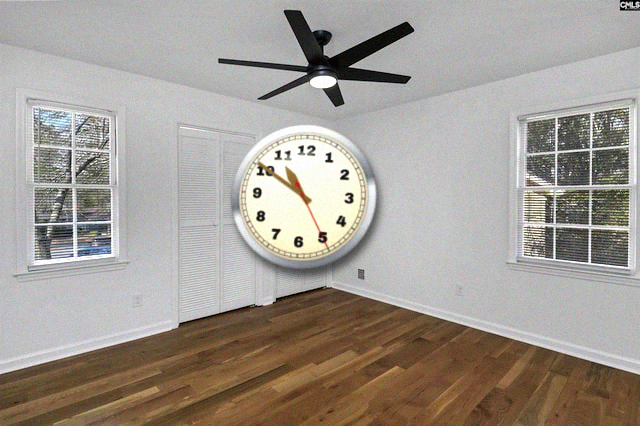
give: {"hour": 10, "minute": 50, "second": 25}
